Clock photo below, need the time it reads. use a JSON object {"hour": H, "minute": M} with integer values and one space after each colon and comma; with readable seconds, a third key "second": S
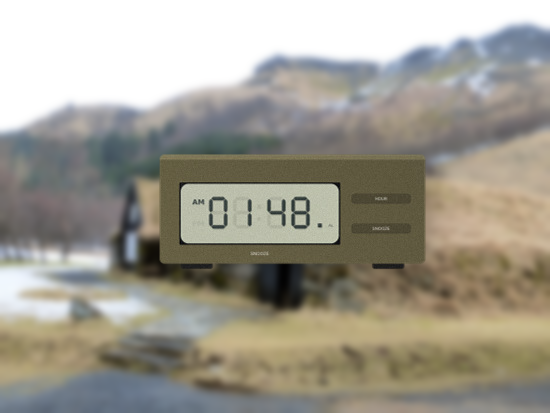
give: {"hour": 1, "minute": 48}
